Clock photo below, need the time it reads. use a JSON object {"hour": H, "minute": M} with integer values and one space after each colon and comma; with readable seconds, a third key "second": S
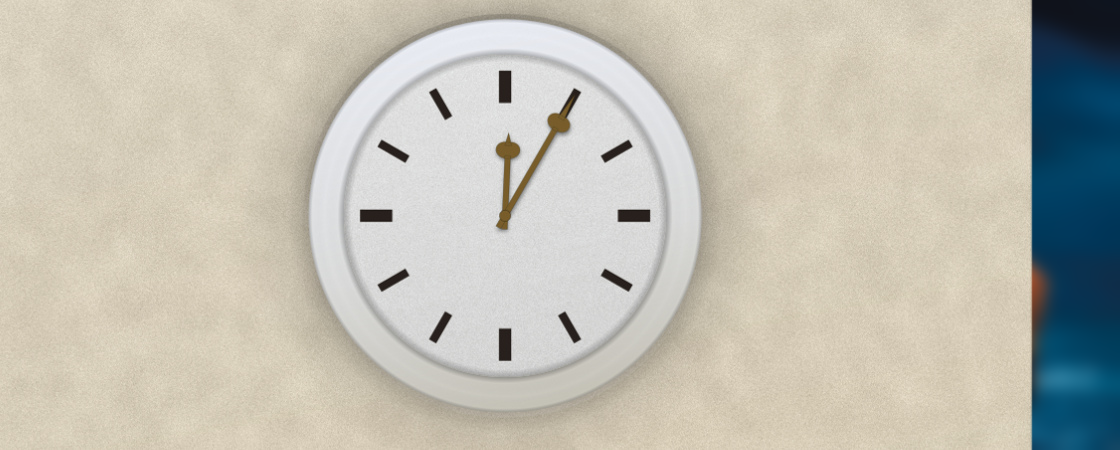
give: {"hour": 12, "minute": 5}
